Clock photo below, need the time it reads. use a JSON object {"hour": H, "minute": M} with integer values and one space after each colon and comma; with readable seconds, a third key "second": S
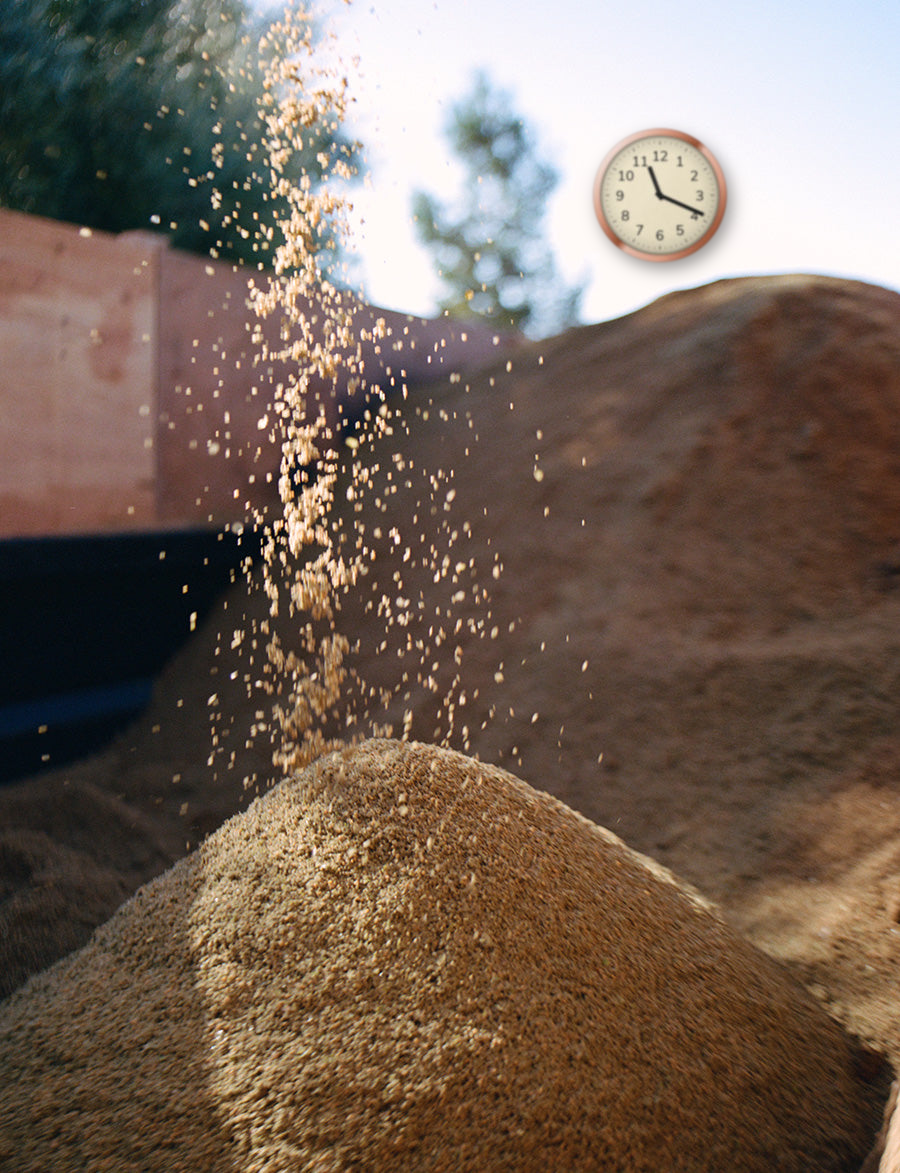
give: {"hour": 11, "minute": 19}
